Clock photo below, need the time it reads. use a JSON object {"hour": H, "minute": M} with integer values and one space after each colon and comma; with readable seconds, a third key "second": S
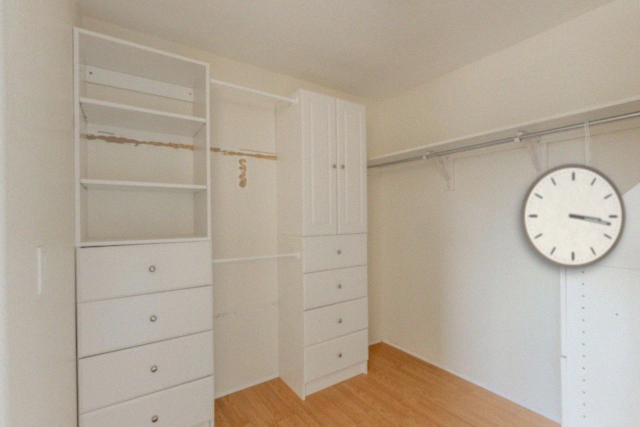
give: {"hour": 3, "minute": 17}
